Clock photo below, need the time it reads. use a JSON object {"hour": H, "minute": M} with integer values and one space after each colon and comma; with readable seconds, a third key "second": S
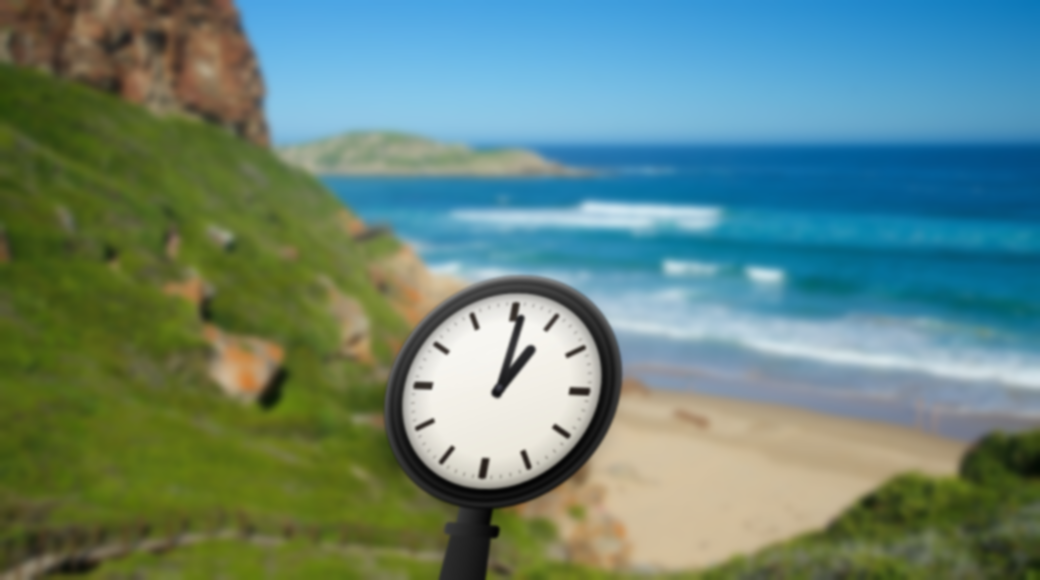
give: {"hour": 1, "minute": 1}
